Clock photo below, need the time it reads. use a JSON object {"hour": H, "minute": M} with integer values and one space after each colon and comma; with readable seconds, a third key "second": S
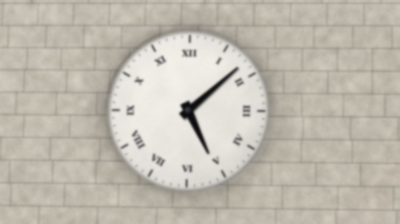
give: {"hour": 5, "minute": 8}
